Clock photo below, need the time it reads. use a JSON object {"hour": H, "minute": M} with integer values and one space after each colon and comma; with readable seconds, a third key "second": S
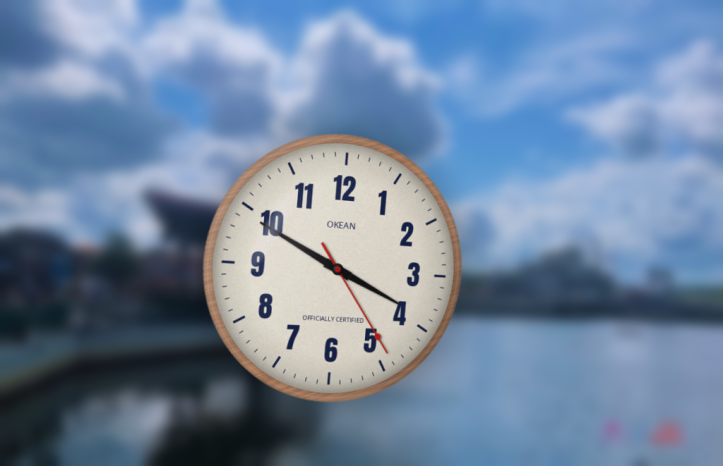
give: {"hour": 3, "minute": 49, "second": 24}
